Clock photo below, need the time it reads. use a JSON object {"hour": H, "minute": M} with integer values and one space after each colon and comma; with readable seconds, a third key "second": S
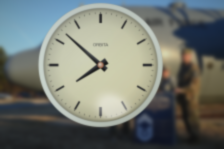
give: {"hour": 7, "minute": 52}
